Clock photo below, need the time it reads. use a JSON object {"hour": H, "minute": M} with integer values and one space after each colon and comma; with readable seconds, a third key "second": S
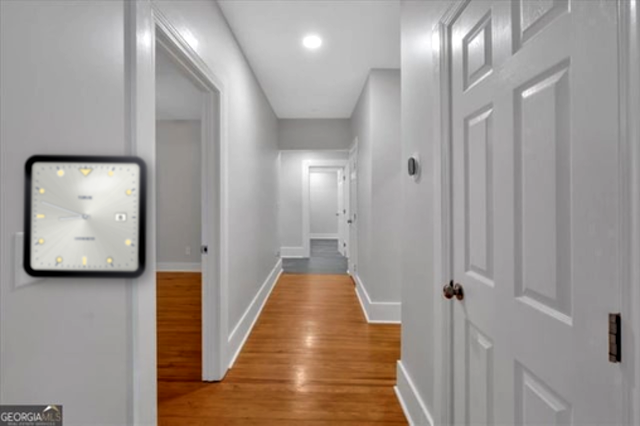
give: {"hour": 8, "minute": 48}
